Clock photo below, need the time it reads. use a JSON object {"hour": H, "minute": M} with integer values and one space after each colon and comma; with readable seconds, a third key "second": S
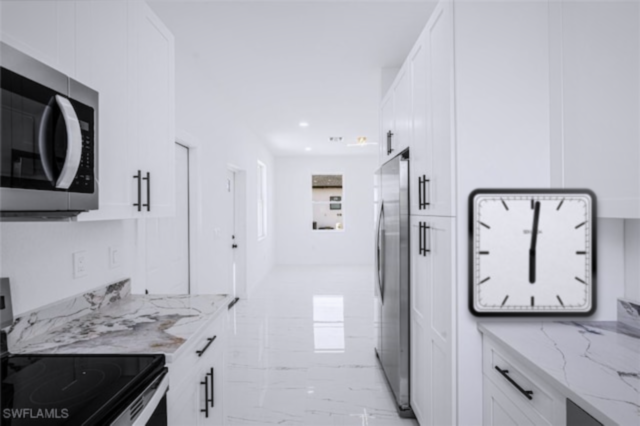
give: {"hour": 6, "minute": 1}
